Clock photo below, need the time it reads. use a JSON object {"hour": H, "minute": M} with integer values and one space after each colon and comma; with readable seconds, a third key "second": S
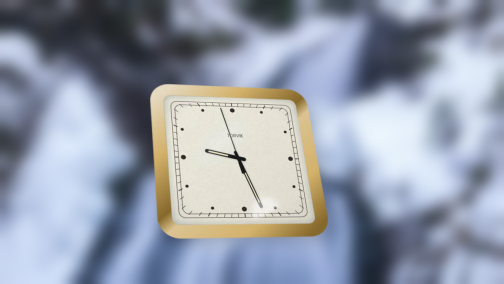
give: {"hour": 9, "minute": 26, "second": 58}
